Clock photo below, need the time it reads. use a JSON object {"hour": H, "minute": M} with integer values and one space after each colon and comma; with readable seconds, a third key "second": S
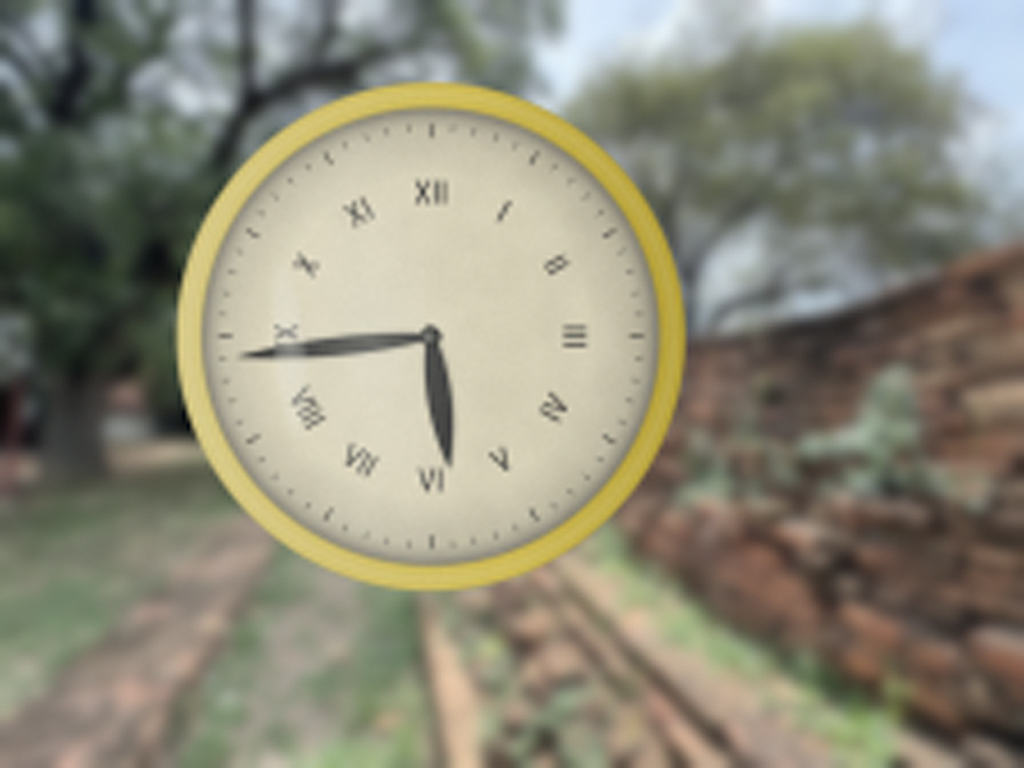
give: {"hour": 5, "minute": 44}
